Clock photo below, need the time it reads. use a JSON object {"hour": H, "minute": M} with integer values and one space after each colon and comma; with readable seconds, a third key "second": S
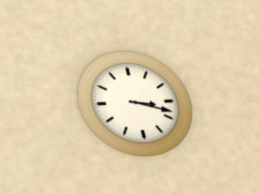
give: {"hour": 3, "minute": 18}
